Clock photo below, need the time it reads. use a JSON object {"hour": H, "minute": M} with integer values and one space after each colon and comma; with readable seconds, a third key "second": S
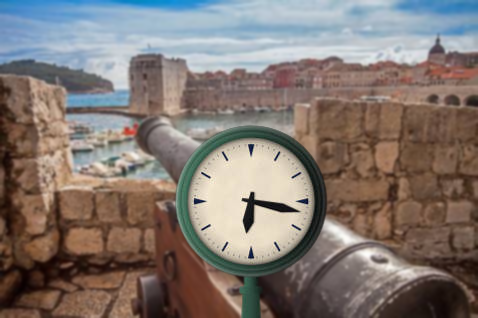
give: {"hour": 6, "minute": 17}
